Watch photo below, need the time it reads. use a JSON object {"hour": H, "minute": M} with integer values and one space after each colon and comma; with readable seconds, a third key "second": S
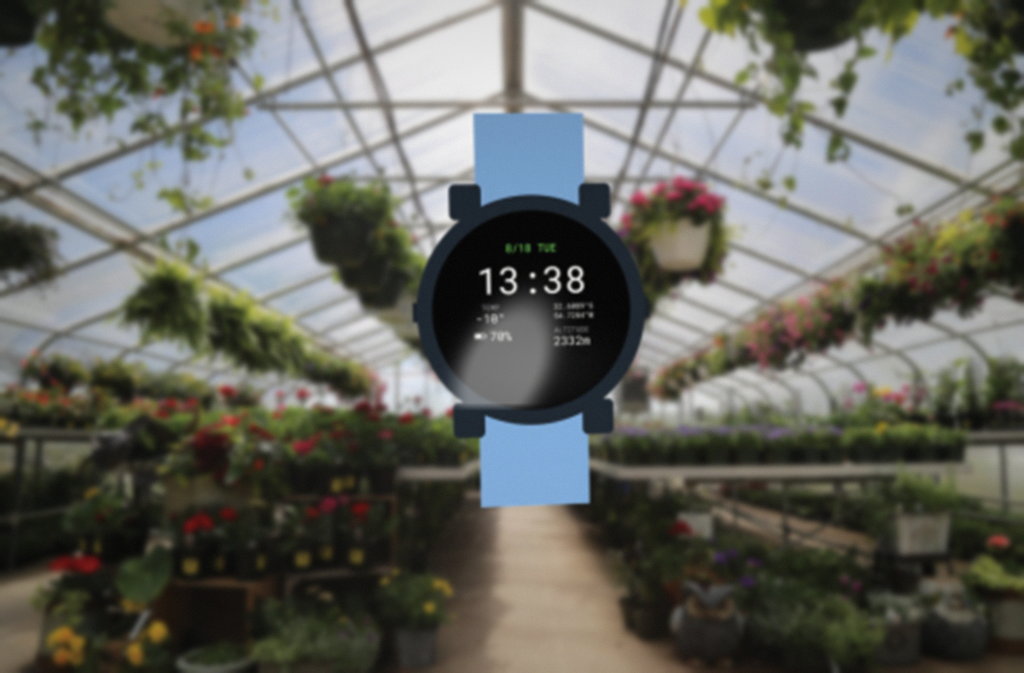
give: {"hour": 13, "minute": 38}
